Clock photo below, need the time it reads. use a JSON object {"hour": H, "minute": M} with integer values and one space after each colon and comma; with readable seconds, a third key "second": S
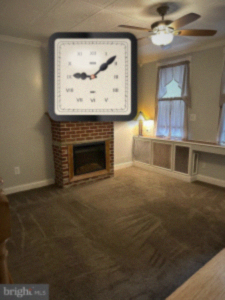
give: {"hour": 9, "minute": 8}
